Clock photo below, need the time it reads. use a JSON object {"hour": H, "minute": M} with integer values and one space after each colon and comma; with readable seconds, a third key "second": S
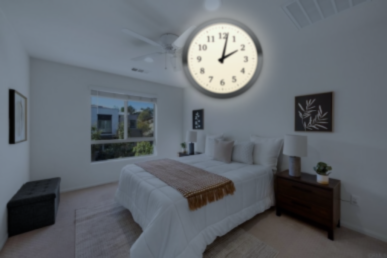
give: {"hour": 2, "minute": 2}
